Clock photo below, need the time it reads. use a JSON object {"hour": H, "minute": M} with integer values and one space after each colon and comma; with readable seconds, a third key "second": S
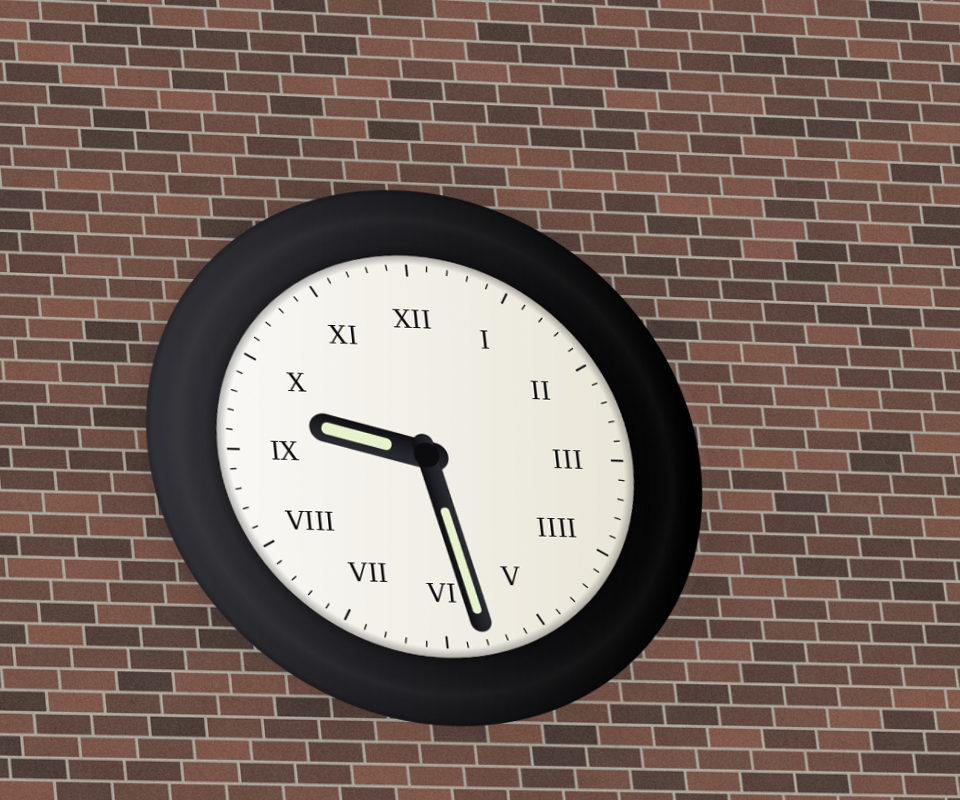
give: {"hour": 9, "minute": 28}
